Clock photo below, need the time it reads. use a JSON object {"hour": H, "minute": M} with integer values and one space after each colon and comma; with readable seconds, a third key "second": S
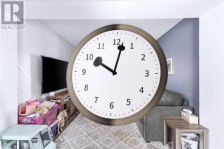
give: {"hour": 10, "minute": 2}
